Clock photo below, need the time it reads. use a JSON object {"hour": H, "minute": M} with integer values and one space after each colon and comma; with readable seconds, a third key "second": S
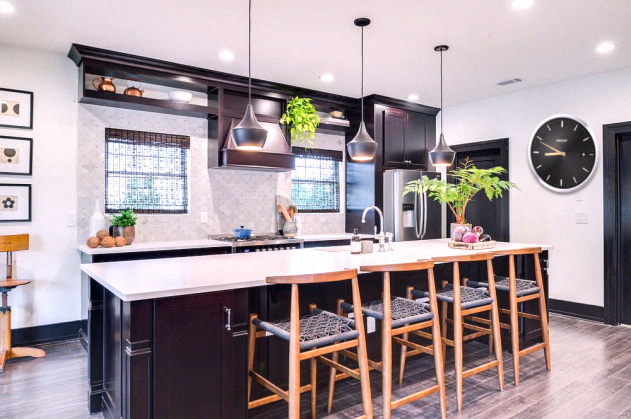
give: {"hour": 8, "minute": 49}
